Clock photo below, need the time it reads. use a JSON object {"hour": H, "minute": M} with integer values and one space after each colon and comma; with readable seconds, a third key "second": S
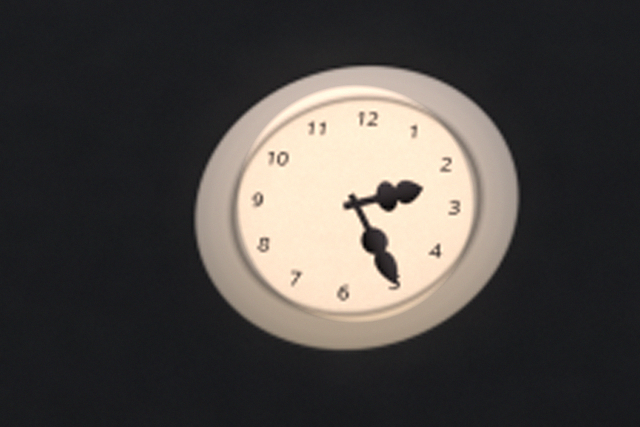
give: {"hour": 2, "minute": 25}
